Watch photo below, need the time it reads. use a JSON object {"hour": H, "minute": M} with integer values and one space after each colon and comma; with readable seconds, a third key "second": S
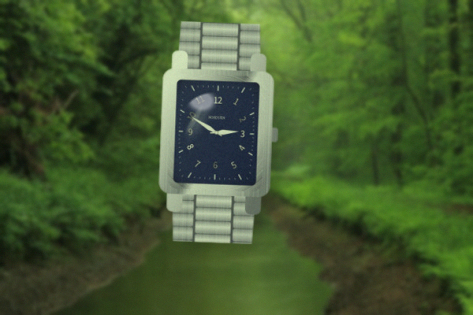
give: {"hour": 2, "minute": 50}
